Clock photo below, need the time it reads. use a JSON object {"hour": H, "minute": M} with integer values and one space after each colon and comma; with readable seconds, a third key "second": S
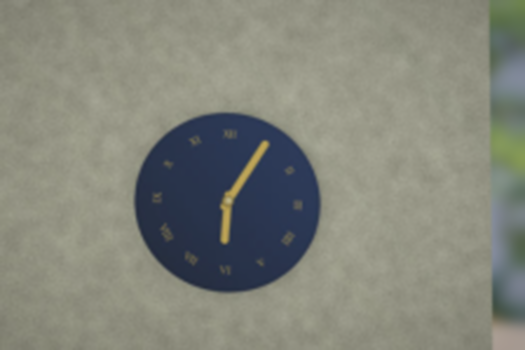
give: {"hour": 6, "minute": 5}
